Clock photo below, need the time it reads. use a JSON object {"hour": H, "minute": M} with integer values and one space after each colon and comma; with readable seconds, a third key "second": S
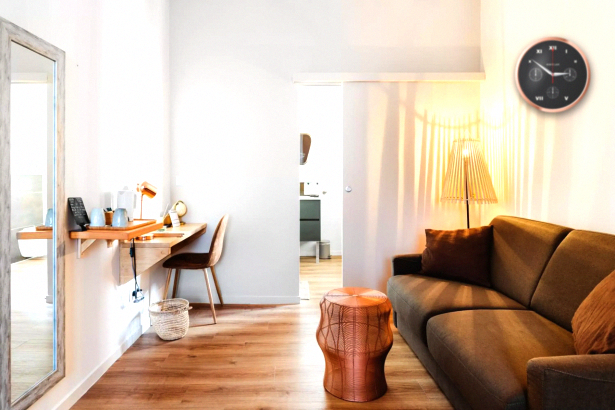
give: {"hour": 2, "minute": 51}
